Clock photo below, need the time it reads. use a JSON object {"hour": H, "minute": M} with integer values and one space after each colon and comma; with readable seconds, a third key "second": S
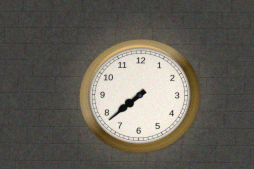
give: {"hour": 7, "minute": 38}
